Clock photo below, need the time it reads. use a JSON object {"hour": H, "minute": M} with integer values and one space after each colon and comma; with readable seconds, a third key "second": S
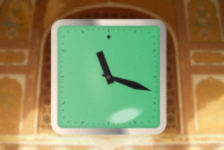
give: {"hour": 11, "minute": 18}
